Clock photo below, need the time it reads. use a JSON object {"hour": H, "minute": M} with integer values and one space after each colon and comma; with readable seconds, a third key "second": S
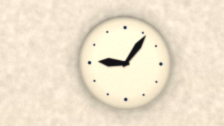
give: {"hour": 9, "minute": 6}
